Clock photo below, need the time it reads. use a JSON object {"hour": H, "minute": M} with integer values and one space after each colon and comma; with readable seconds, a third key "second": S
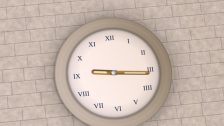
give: {"hour": 9, "minute": 16}
